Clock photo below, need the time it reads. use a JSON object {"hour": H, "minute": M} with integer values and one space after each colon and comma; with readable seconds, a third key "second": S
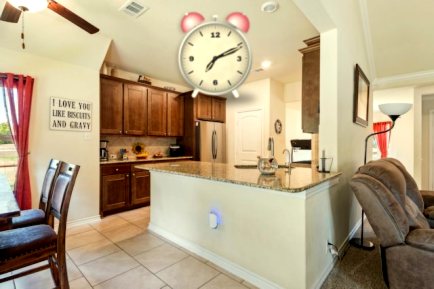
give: {"hour": 7, "minute": 11}
